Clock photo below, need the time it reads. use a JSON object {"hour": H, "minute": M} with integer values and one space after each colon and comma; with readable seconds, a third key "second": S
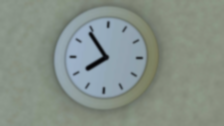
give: {"hour": 7, "minute": 54}
